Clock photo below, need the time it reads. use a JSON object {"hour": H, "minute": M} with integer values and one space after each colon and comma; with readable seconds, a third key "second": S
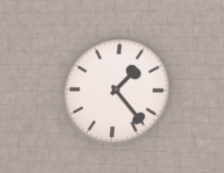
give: {"hour": 1, "minute": 23}
